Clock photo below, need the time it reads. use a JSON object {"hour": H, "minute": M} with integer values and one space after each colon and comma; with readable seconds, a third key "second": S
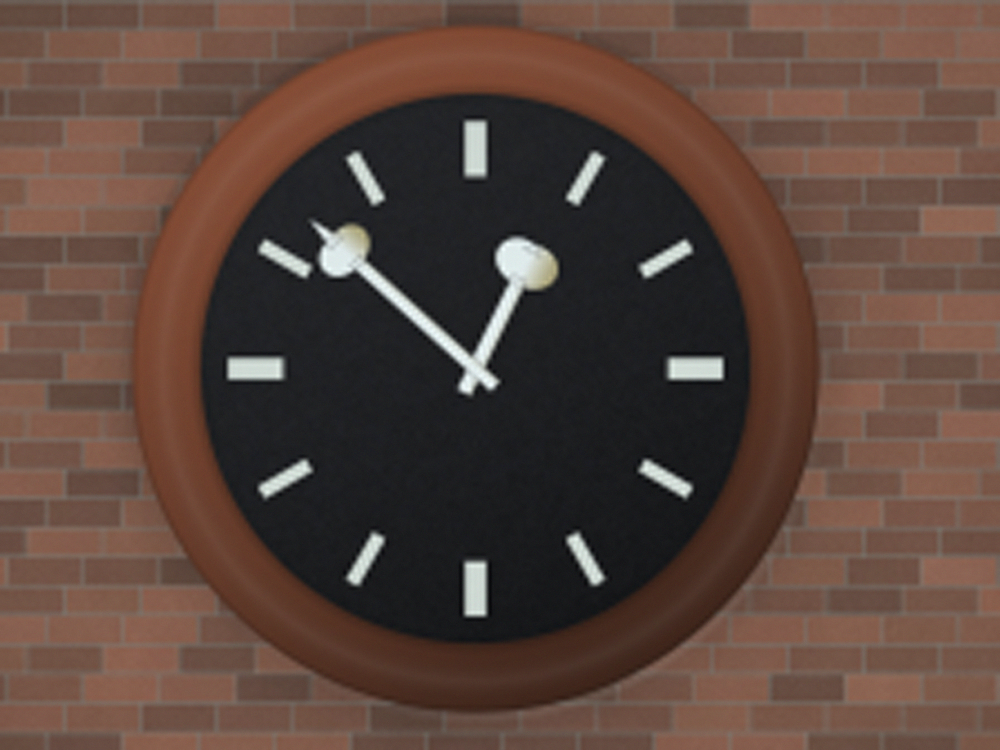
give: {"hour": 12, "minute": 52}
